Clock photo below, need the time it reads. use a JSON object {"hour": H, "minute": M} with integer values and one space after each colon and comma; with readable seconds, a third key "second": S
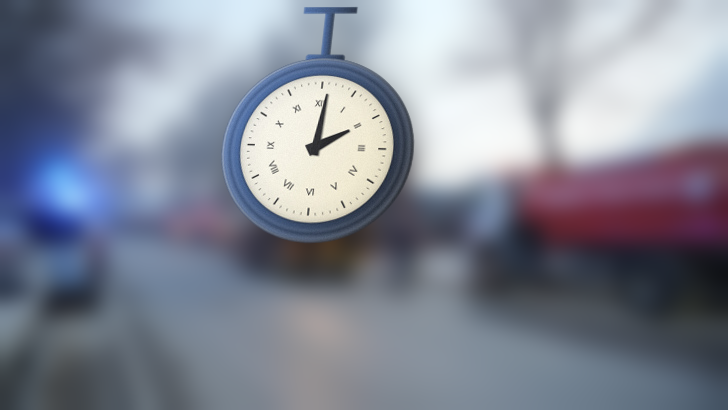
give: {"hour": 2, "minute": 1}
